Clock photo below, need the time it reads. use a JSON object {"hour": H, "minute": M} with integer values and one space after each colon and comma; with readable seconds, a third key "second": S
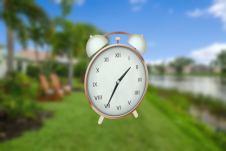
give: {"hour": 1, "minute": 35}
